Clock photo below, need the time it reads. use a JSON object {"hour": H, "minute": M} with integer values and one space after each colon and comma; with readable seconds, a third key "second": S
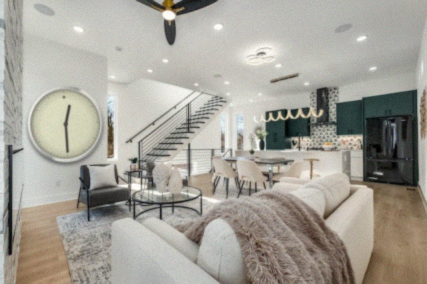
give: {"hour": 12, "minute": 30}
